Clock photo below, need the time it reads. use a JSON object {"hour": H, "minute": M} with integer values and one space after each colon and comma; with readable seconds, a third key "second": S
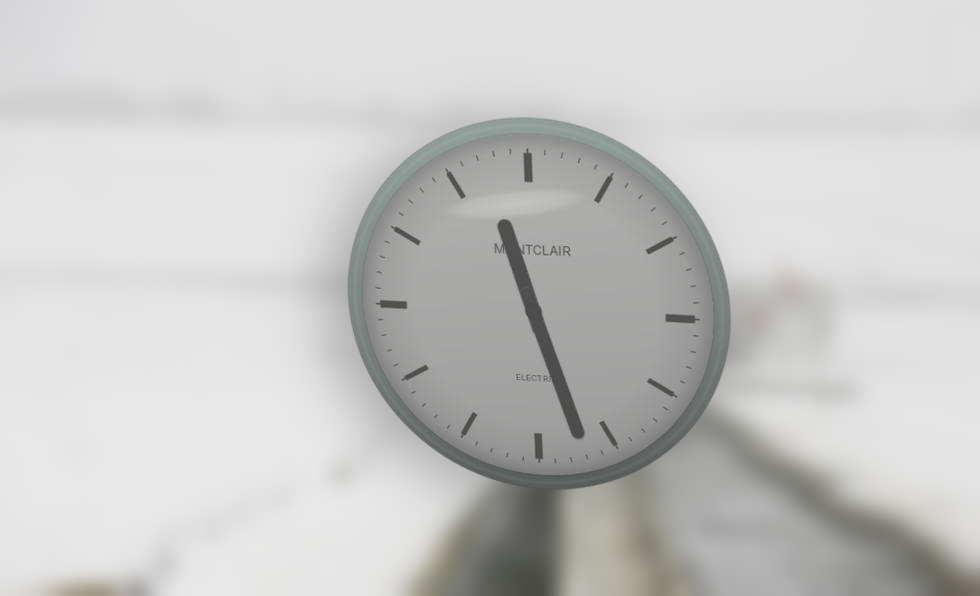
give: {"hour": 11, "minute": 27}
